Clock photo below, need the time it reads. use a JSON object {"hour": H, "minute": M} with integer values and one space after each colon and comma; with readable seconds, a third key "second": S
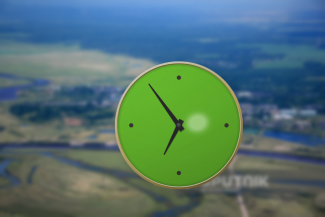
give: {"hour": 6, "minute": 54}
